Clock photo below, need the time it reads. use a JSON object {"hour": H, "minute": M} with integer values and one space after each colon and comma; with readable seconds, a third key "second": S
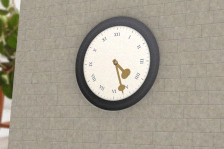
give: {"hour": 4, "minute": 27}
